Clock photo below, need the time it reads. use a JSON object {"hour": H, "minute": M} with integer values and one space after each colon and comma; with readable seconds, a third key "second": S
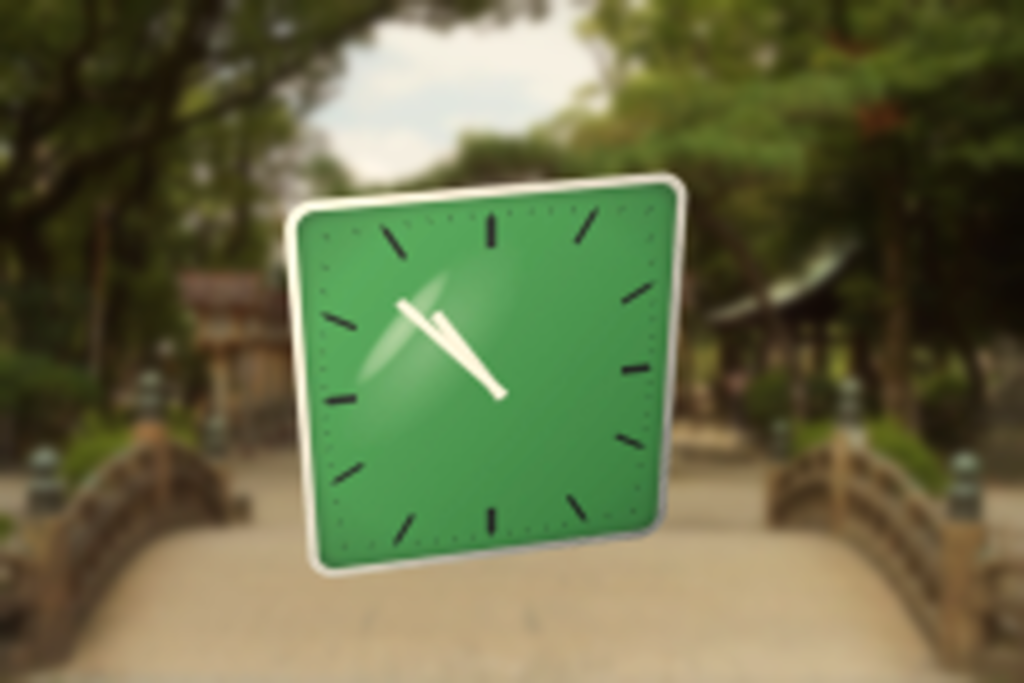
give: {"hour": 10, "minute": 53}
